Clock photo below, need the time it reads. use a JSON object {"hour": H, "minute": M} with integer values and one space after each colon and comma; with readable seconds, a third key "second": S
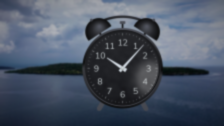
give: {"hour": 10, "minute": 7}
